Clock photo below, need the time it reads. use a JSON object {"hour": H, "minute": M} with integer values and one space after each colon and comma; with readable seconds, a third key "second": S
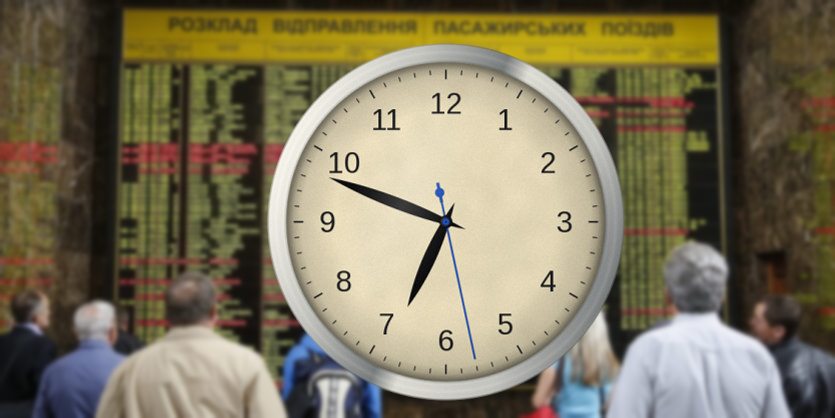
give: {"hour": 6, "minute": 48, "second": 28}
